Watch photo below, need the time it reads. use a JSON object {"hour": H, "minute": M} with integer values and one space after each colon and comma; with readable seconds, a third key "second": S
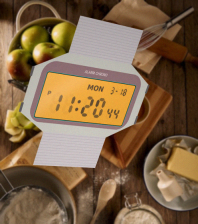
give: {"hour": 11, "minute": 20, "second": 44}
